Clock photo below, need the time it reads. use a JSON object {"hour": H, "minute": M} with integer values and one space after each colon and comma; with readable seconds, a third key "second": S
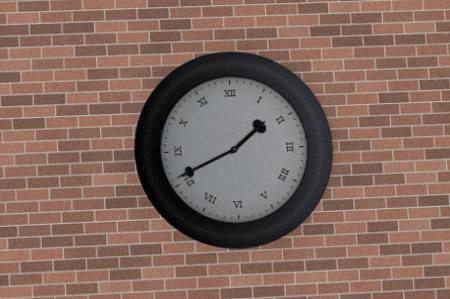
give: {"hour": 1, "minute": 41}
